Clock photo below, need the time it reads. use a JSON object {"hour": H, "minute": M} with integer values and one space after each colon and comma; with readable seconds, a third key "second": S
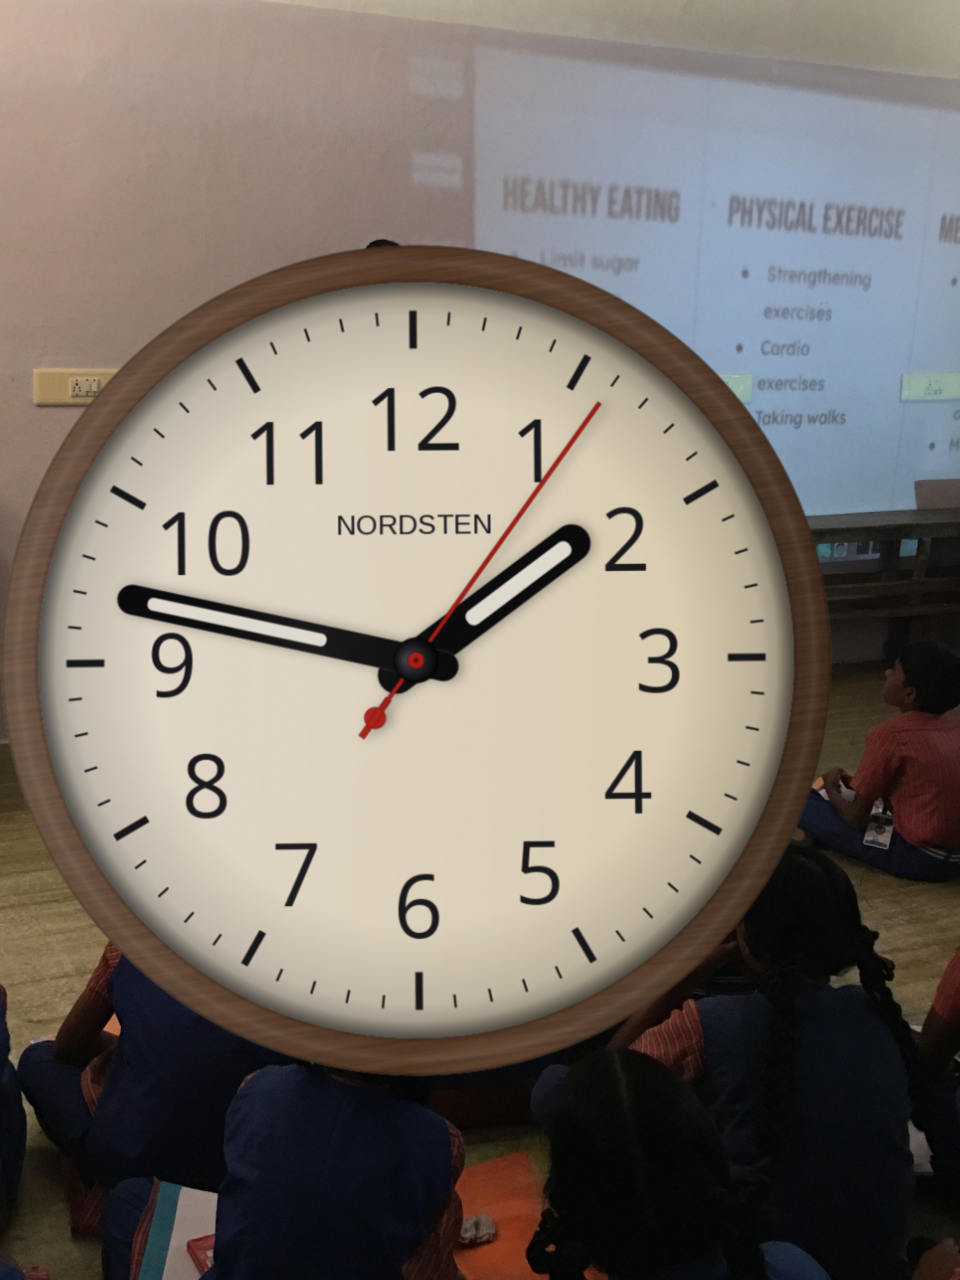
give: {"hour": 1, "minute": 47, "second": 6}
